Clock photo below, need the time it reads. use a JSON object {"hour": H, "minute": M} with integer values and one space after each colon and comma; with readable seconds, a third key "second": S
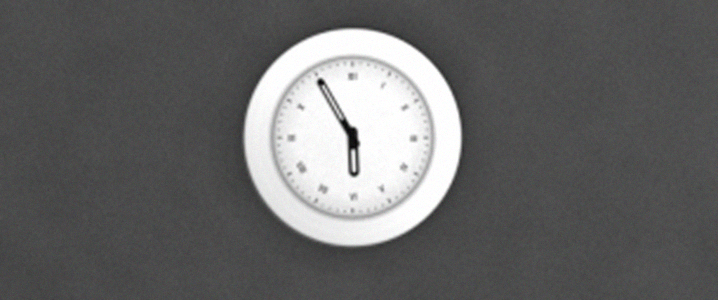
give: {"hour": 5, "minute": 55}
